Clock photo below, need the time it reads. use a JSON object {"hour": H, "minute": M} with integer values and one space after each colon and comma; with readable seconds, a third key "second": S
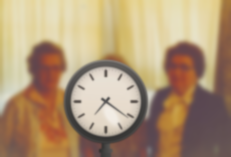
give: {"hour": 7, "minute": 21}
